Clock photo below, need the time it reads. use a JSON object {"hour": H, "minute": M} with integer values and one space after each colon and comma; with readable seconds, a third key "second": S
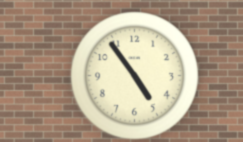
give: {"hour": 4, "minute": 54}
